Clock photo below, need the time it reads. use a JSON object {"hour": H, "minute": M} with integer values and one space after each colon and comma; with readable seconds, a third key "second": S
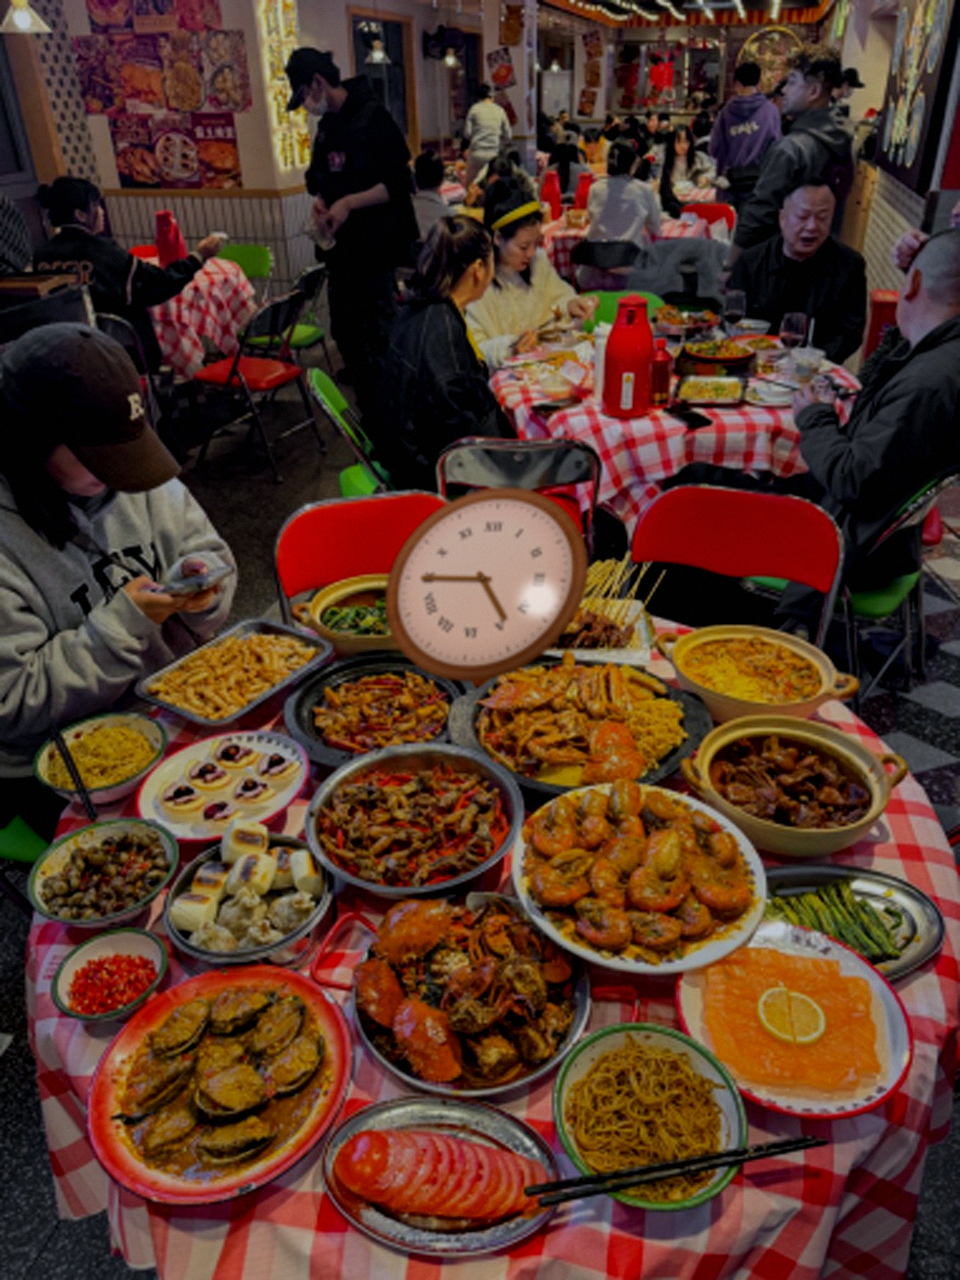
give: {"hour": 4, "minute": 45}
